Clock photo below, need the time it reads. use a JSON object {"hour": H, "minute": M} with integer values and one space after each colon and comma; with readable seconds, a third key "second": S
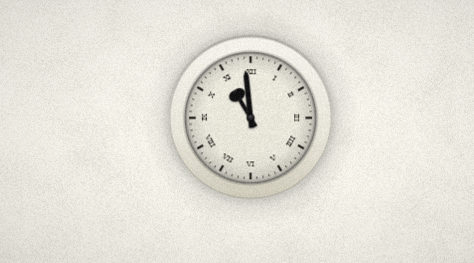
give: {"hour": 10, "minute": 59}
